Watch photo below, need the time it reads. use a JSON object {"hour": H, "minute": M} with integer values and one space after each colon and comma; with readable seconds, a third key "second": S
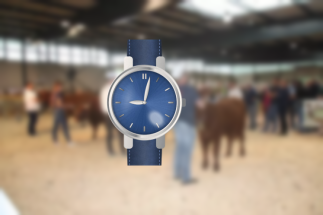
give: {"hour": 9, "minute": 2}
